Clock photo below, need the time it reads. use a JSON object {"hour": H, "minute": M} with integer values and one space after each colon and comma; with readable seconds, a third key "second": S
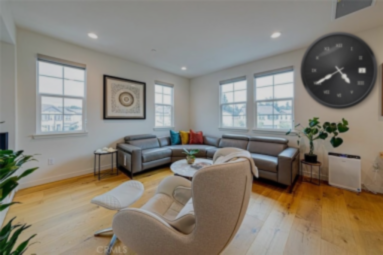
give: {"hour": 4, "minute": 40}
